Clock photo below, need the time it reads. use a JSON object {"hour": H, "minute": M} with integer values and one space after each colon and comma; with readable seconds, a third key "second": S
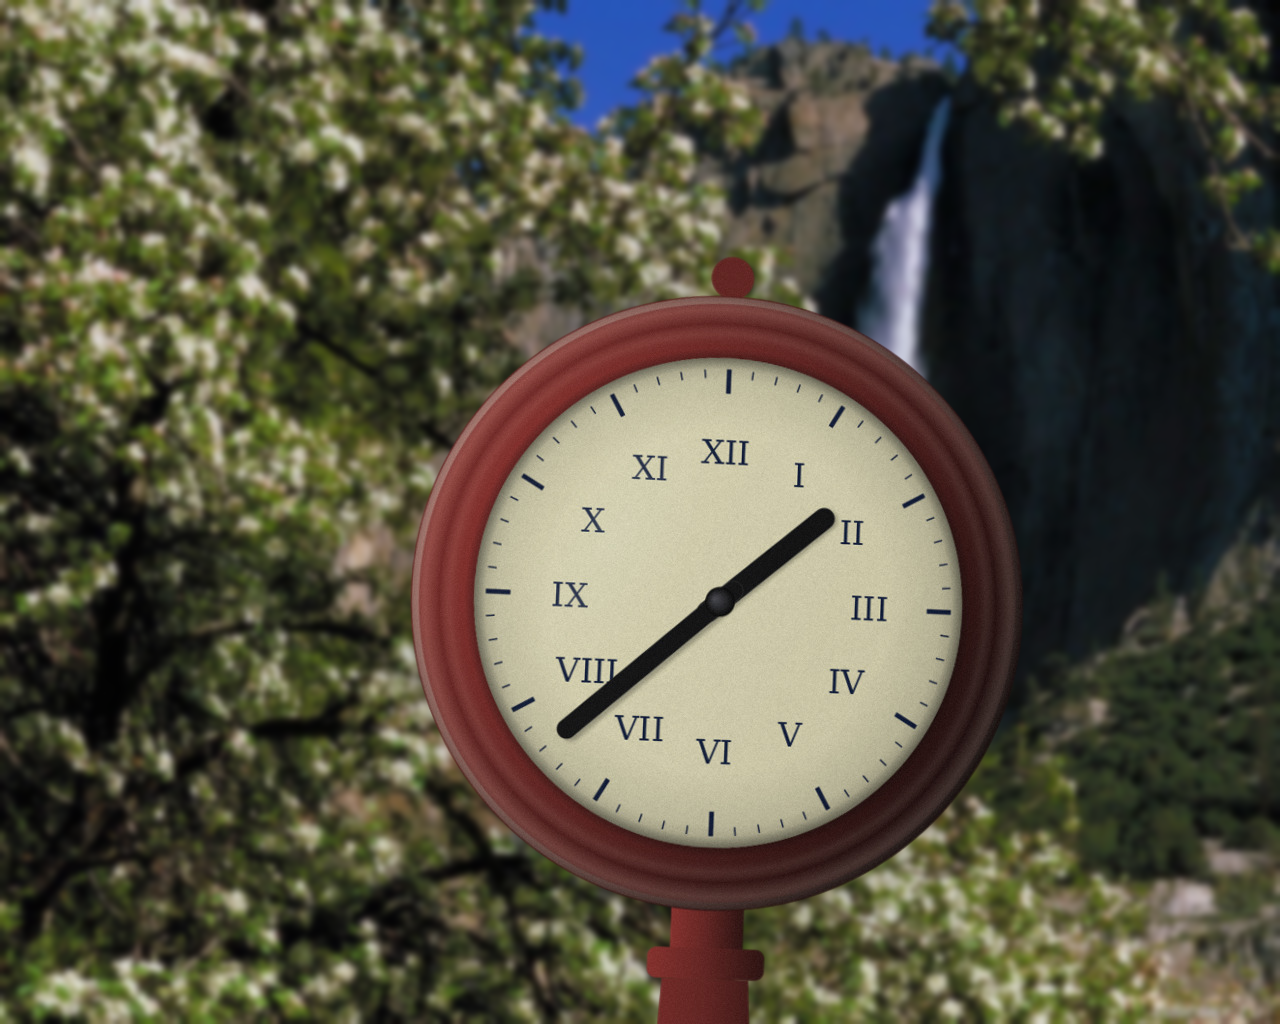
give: {"hour": 1, "minute": 38}
